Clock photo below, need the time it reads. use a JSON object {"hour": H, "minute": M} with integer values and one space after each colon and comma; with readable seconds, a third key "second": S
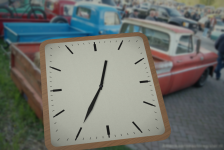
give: {"hour": 12, "minute": 35}
